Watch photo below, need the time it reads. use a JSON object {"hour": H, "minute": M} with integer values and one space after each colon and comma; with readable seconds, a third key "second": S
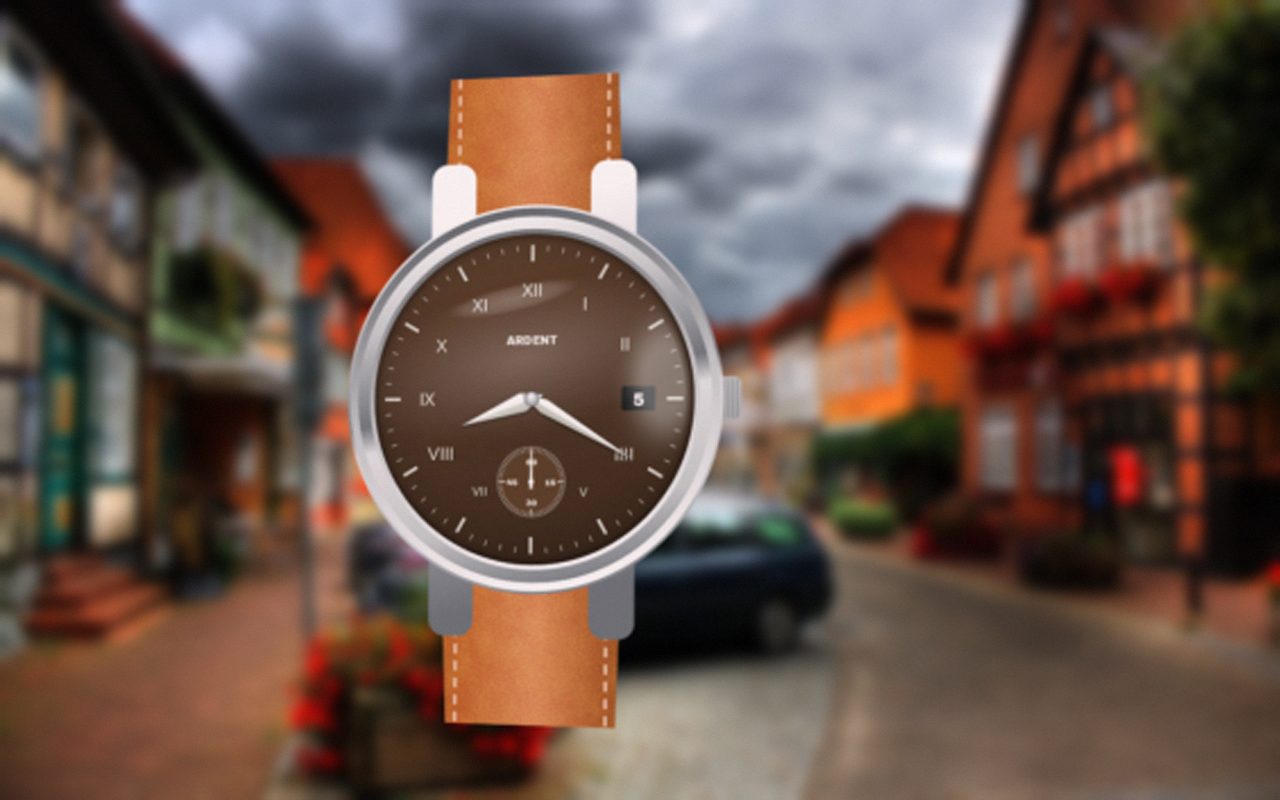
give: {"hour": 8, "minute": 20}
